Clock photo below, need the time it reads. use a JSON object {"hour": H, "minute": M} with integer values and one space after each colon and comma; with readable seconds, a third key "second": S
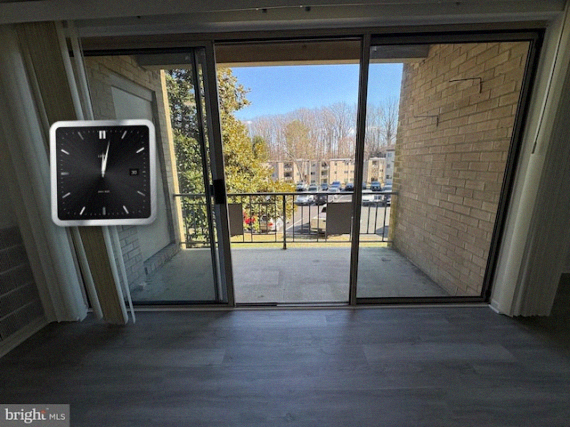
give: {"hour": 12, "minute": 2}
